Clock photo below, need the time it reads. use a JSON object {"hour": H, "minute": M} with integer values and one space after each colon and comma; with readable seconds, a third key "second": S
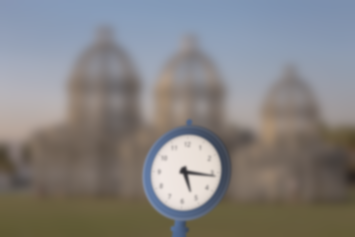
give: {"hour": 5, "minute": 16}
